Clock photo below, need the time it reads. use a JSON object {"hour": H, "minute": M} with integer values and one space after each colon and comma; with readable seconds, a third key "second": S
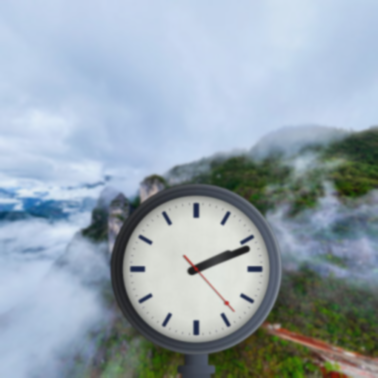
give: {"hour": 2, "minute": 11, "second": 23}
